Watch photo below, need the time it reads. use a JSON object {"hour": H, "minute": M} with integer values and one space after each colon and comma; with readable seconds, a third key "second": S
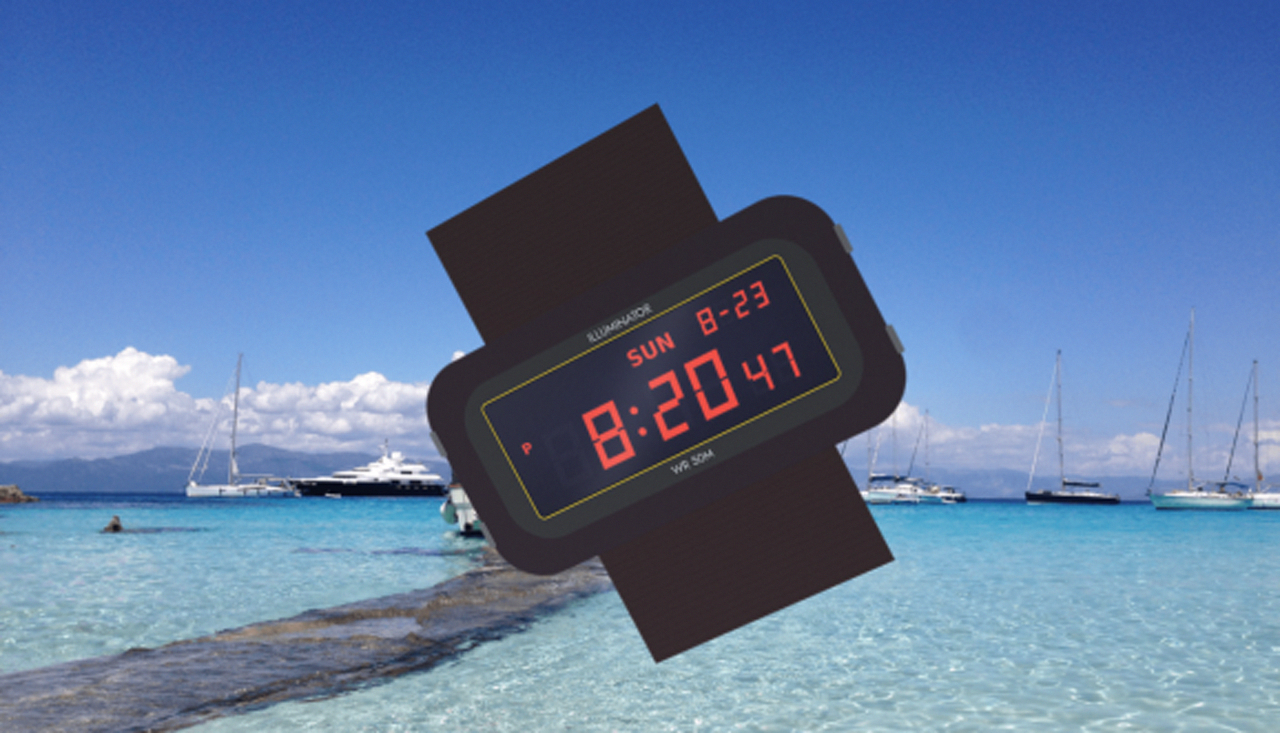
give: {"hour": 8, "minute": 20, "second": 47}
